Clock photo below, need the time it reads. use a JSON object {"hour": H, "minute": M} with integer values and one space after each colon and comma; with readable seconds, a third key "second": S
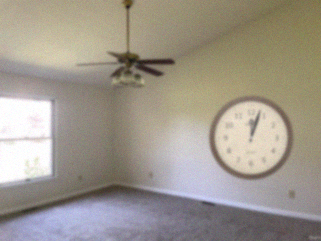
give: {"hour": 12, "minute": 3}
